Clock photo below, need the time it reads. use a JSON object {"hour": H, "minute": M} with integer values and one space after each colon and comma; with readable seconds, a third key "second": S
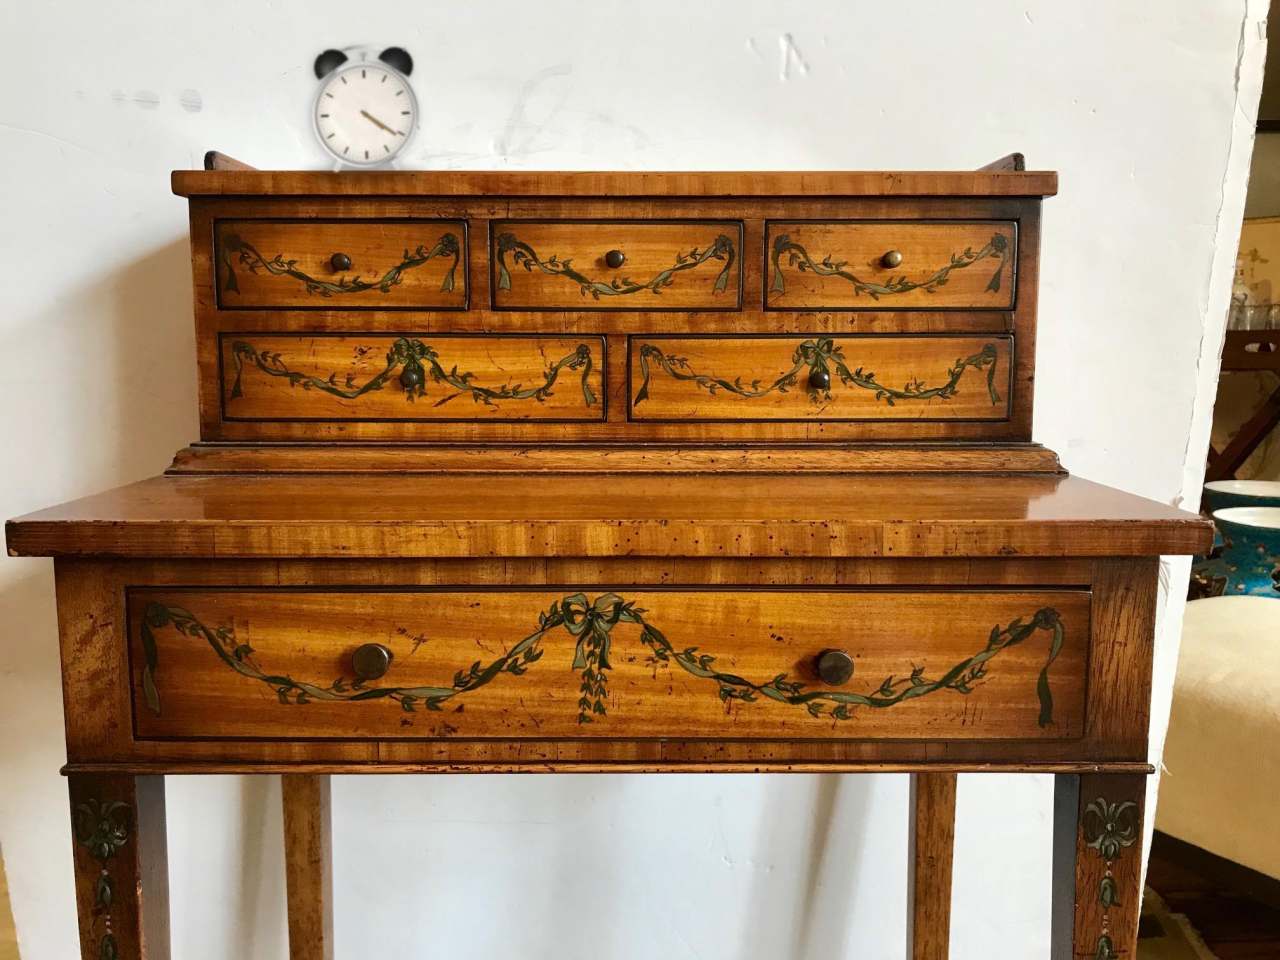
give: {"hour": 4, "minute": 21}
